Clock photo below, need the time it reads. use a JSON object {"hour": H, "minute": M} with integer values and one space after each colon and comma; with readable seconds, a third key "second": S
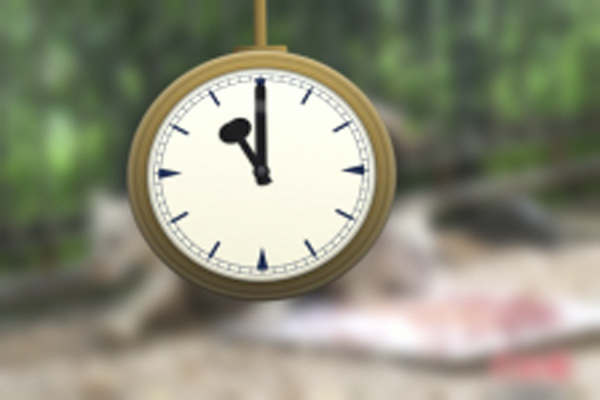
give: {"hour": 11, "minute": 0}
